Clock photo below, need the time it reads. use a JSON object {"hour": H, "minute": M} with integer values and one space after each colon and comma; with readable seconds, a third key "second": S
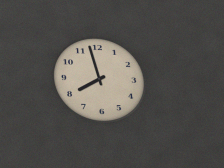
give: {"hour": 7, "minute": 58}
